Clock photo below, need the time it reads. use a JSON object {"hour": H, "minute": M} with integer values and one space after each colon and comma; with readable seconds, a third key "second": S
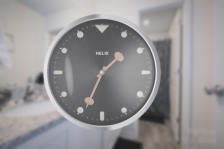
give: {"hour": 1, "minute": 34}
